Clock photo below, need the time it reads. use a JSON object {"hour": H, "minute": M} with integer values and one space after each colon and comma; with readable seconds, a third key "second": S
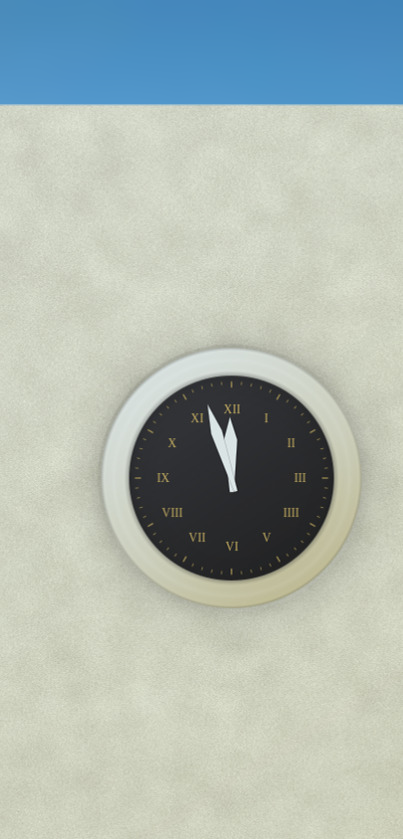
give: {"hour": 11, "minute": 57}
